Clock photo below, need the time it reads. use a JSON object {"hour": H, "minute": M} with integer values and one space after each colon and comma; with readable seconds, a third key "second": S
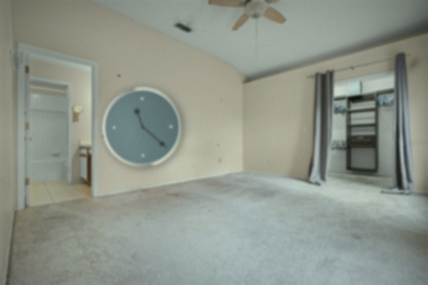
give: {"hour": 11, "minute": 22}
